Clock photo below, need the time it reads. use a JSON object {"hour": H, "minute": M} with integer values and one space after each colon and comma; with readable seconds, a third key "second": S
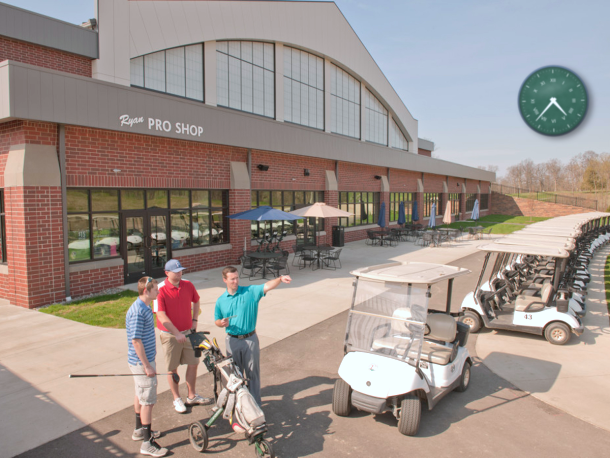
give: {"hour": 4, "minute": 37}
